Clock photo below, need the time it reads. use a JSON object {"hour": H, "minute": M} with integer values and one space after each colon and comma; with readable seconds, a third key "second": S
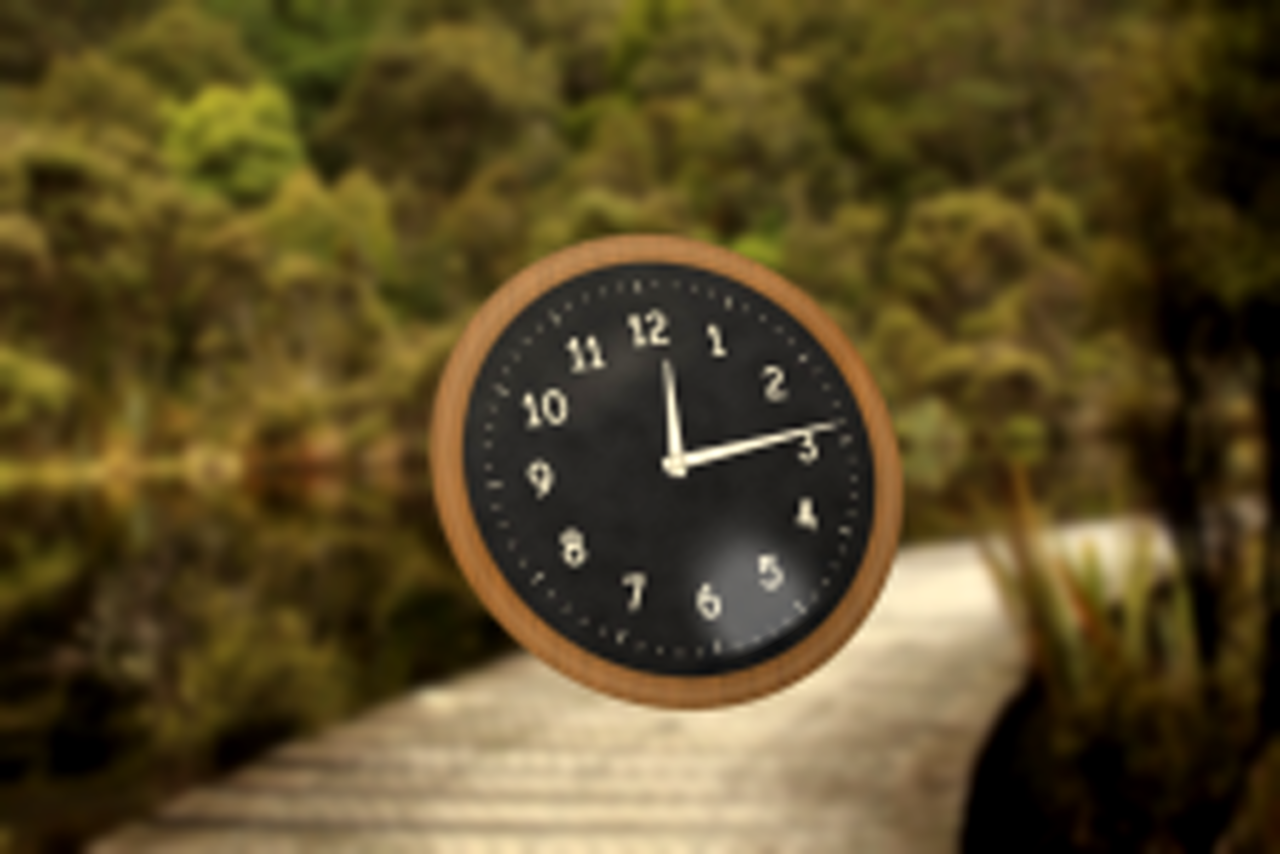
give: {"hour": 12, "minute": 14}
